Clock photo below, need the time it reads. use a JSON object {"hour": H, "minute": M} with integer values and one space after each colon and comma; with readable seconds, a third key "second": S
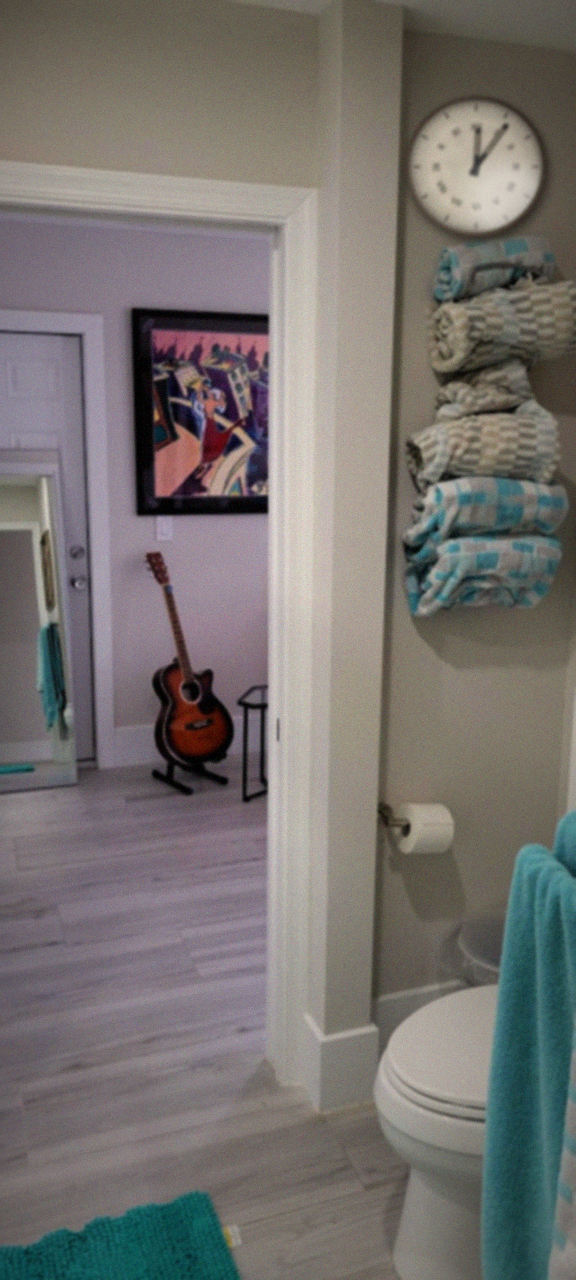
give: {"hour": 12, "minute": 6}
